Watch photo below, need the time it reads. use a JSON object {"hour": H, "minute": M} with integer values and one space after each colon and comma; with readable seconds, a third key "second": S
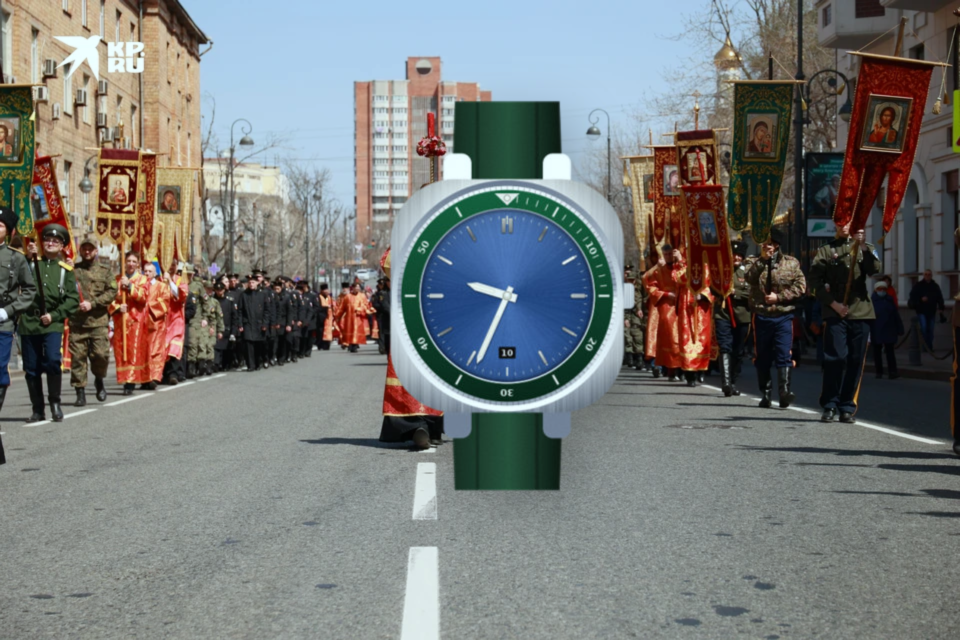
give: {"hour": 9, "minute": 34}
